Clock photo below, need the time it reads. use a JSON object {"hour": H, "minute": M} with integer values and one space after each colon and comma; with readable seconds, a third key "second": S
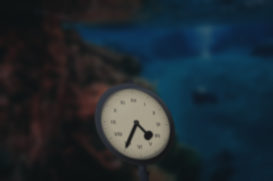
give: {"hour": 4, "minute": 35}
